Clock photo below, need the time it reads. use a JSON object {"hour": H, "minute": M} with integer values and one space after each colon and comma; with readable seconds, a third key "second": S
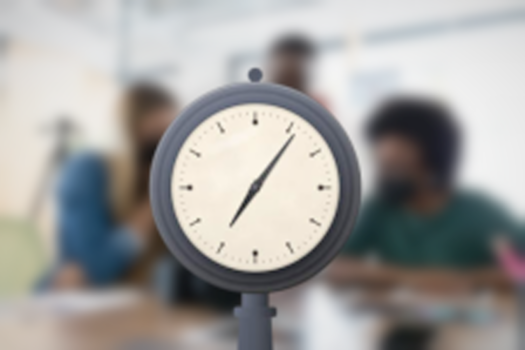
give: {"hour": 7, "minute": 6}
